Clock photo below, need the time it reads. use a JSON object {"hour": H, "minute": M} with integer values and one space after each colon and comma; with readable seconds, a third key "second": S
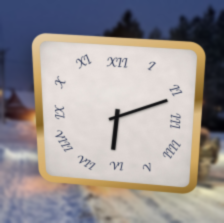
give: {"hour": 6, "minute": 11}
